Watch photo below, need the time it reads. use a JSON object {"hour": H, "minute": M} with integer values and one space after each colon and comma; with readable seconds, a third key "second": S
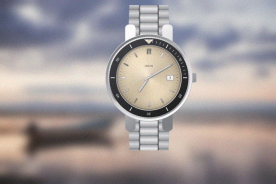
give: {"hour": 7, "minute": 10}
